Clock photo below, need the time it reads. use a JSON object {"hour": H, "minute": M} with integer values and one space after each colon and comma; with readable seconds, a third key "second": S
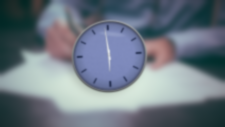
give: {"hour": 5, "minute": 59}
